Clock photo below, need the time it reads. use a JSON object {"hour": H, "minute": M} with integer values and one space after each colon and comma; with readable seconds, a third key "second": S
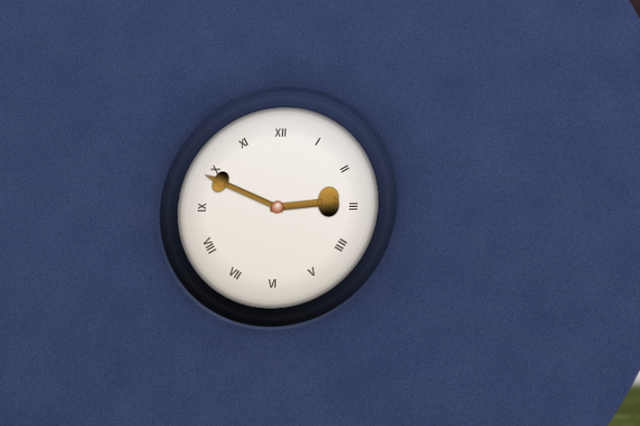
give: {"hour": 2, "minute": 49}
